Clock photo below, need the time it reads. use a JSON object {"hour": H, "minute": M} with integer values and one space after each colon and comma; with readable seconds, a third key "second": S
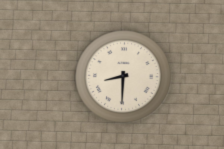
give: {"hour": 8, "minute": 30}
